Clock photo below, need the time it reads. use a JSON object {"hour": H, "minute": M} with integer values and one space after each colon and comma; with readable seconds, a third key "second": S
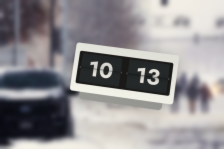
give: {"hour": 10, "minute": 13}
